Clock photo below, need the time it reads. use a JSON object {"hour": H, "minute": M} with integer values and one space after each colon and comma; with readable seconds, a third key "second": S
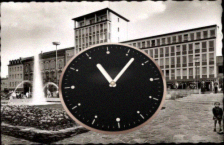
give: {"hour": 11, "minute": 7}
